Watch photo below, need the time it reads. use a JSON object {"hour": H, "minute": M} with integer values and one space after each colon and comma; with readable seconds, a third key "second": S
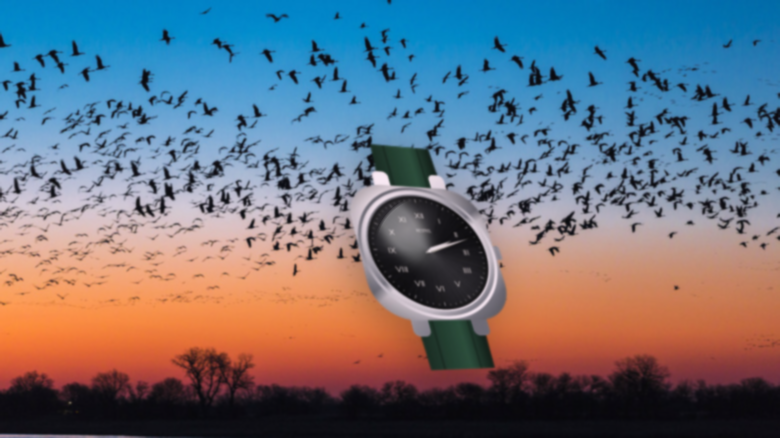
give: {"hour": 2, "minute": 12}
